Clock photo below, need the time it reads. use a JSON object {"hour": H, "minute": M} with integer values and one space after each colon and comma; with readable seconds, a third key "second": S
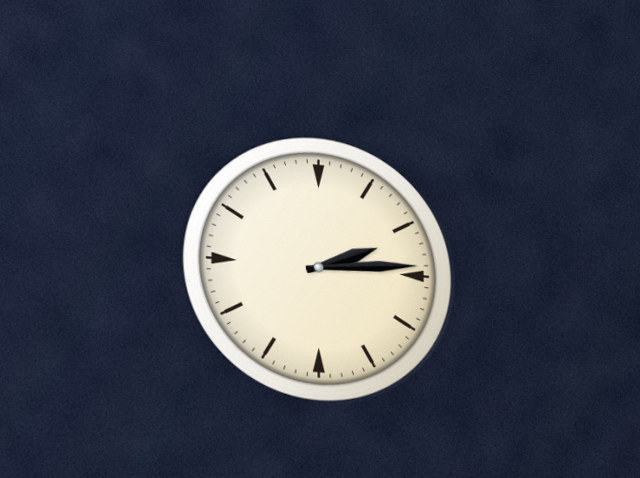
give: {"hour": 2, "minute": 14}
